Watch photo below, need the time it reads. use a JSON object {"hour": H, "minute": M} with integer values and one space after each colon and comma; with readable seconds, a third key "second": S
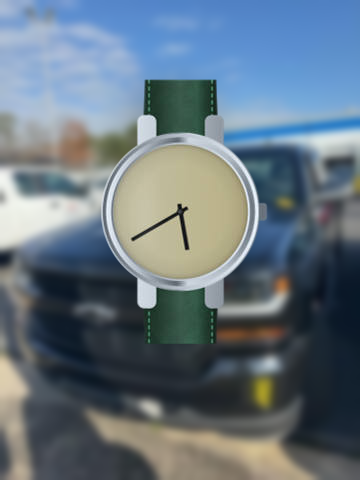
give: {"hour": 5, "minute": 40}
